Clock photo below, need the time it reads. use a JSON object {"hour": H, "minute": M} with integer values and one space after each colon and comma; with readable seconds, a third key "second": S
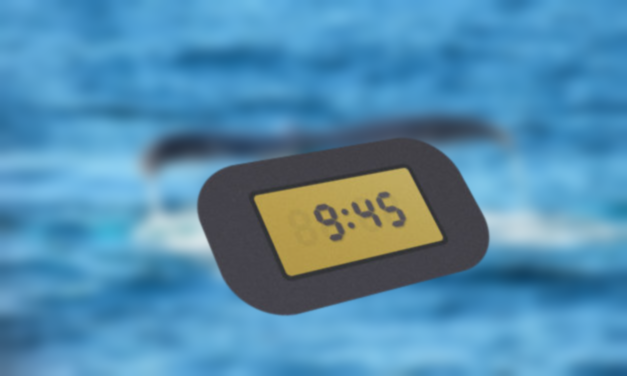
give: {"hour": 9, "minute": 45}
